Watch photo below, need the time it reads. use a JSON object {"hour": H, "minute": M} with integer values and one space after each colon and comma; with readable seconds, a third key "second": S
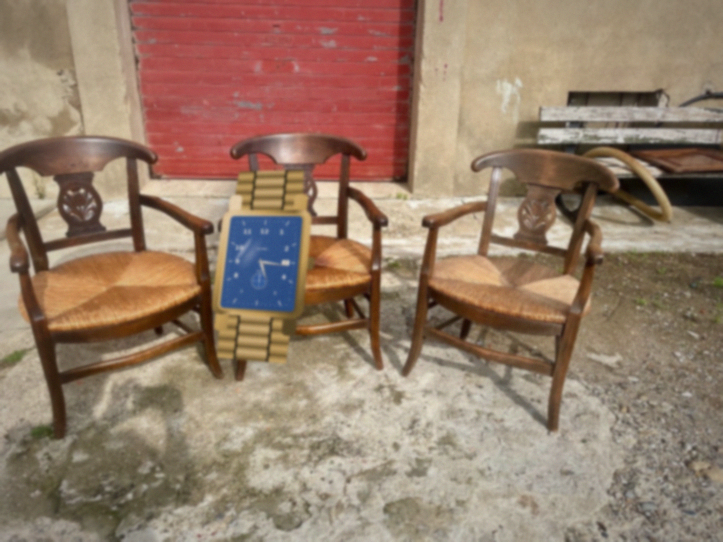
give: {"hour": 5, "minute": 16}
